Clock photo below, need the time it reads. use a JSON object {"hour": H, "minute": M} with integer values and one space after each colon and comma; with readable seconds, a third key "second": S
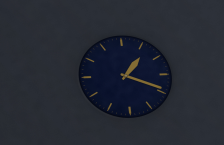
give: {"hour": 1, "minute": 19}
